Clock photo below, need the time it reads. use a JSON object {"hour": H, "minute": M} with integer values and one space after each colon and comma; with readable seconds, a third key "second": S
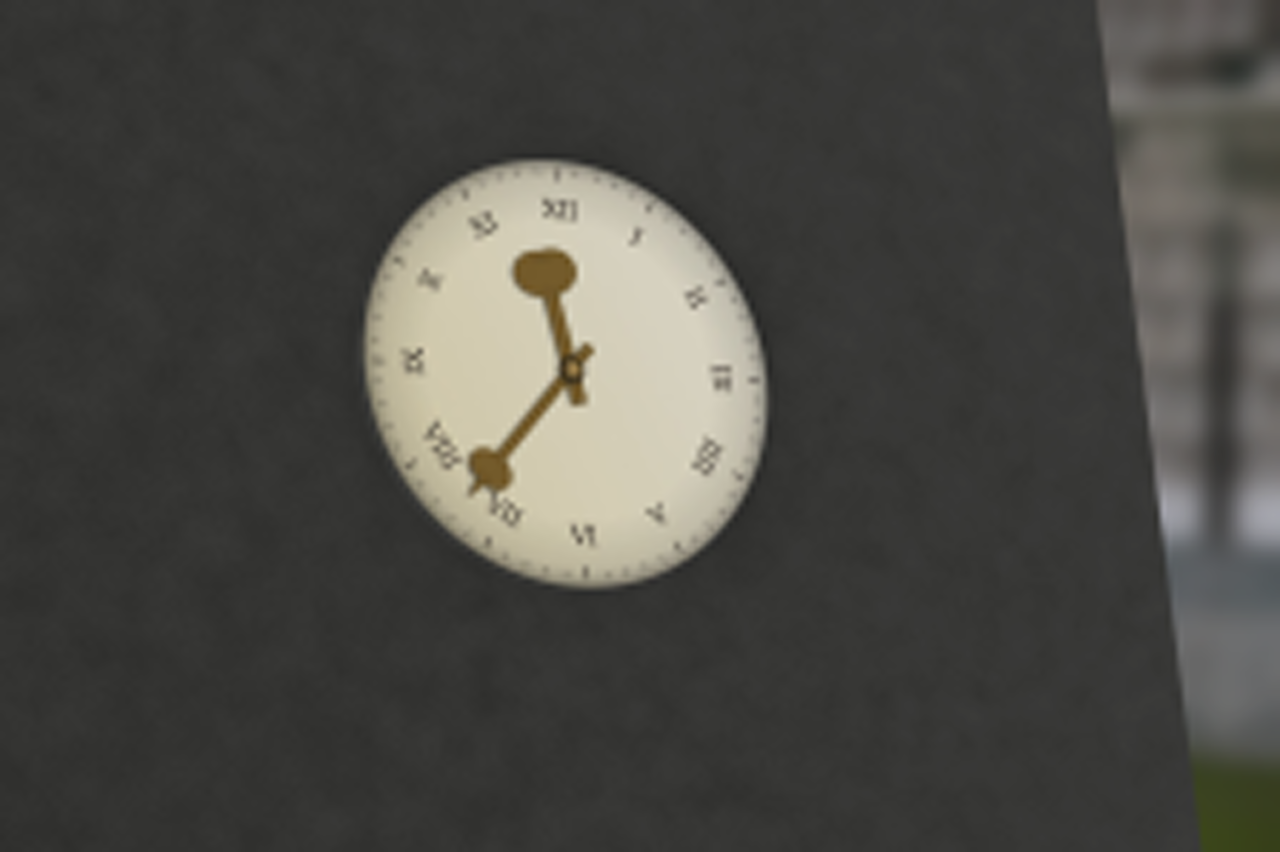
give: {"hour": 11, "minute": 37}
